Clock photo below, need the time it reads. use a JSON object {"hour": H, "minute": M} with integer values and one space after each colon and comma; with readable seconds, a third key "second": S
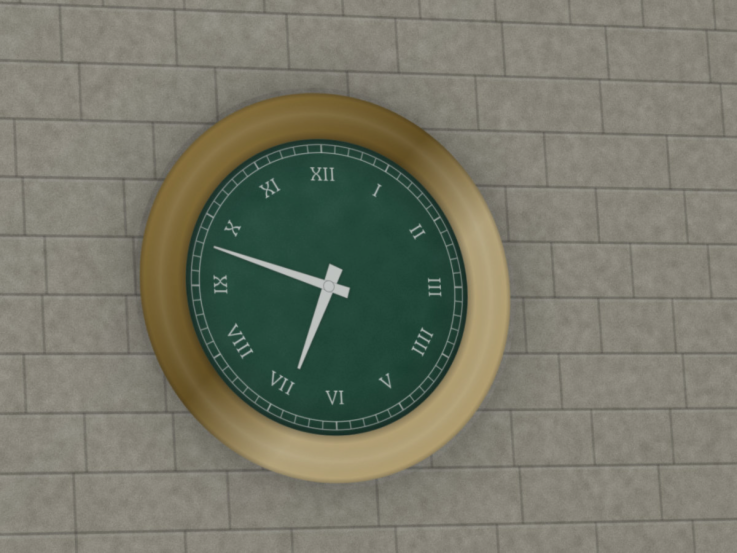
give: {"hour": 6, "minute": 48}
